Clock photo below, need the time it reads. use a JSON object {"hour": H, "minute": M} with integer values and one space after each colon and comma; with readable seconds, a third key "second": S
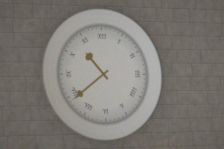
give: {"hour": 10, "minute": 39}
